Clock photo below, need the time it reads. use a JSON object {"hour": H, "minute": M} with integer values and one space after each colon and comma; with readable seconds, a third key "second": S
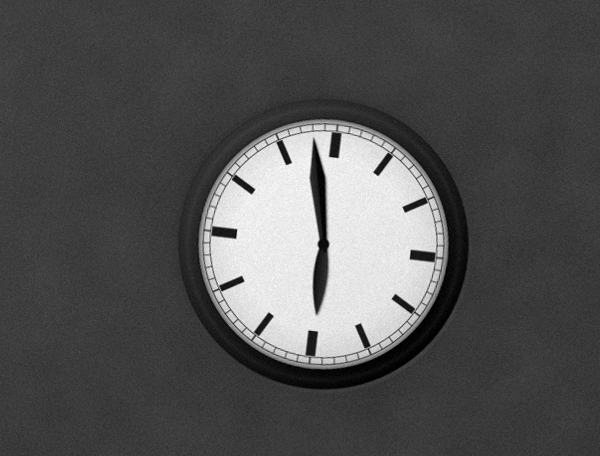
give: {"hour": 5, "minute": 58}
